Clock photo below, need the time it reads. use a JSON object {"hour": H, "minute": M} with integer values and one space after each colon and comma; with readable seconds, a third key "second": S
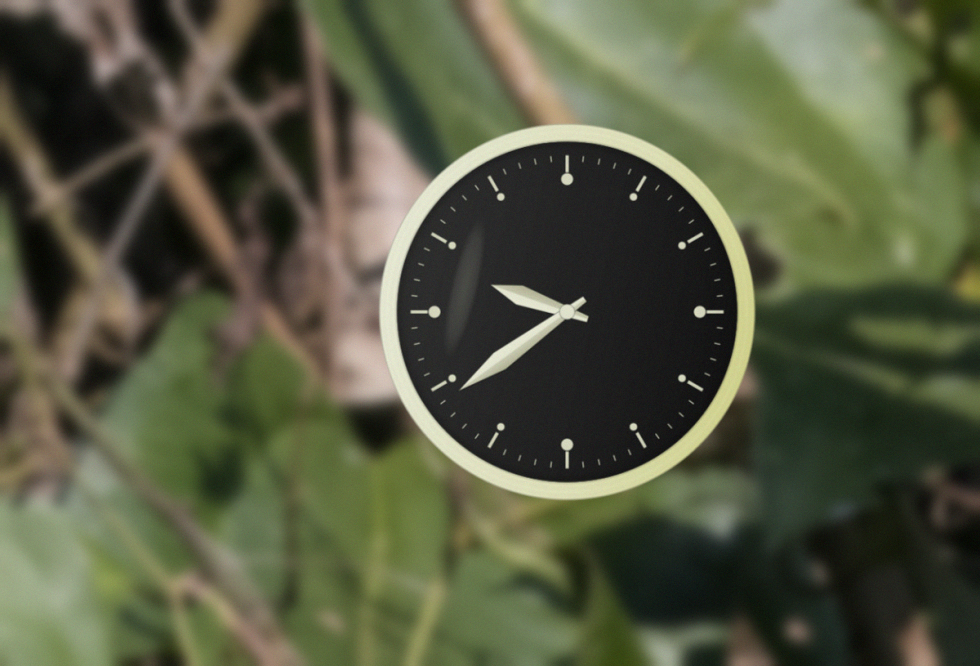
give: {"hour": 9, "minute": 39}
